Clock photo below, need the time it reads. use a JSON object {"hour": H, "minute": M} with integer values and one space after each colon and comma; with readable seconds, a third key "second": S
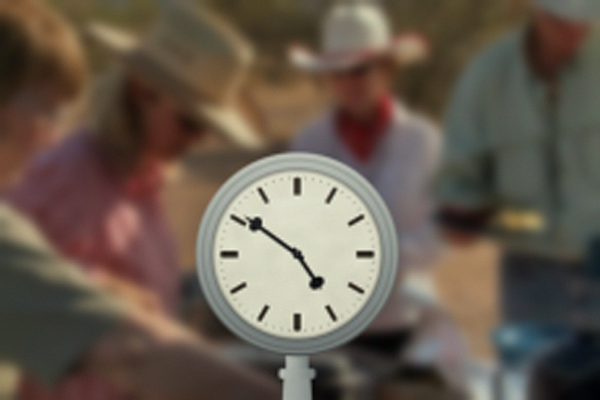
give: {"hour": 4, "minute": 51}
